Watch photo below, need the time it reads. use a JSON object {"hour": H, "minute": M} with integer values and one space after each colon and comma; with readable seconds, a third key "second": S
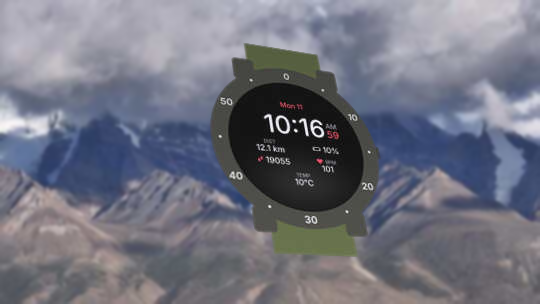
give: {"hour": 10, "minute": 16, "second": 59}
